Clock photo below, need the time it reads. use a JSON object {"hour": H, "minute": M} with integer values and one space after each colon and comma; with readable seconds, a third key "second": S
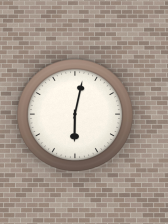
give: {"hour": 6, "minute": 2}
